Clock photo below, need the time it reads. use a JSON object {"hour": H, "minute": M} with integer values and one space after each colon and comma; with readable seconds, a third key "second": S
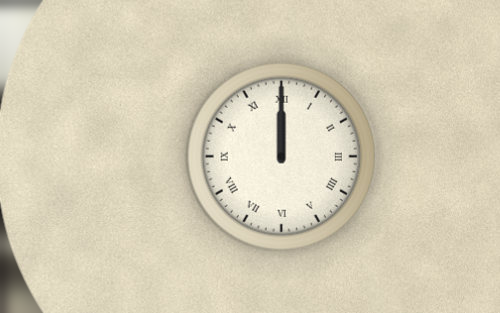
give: {"hour": 12, "minute": 0}
